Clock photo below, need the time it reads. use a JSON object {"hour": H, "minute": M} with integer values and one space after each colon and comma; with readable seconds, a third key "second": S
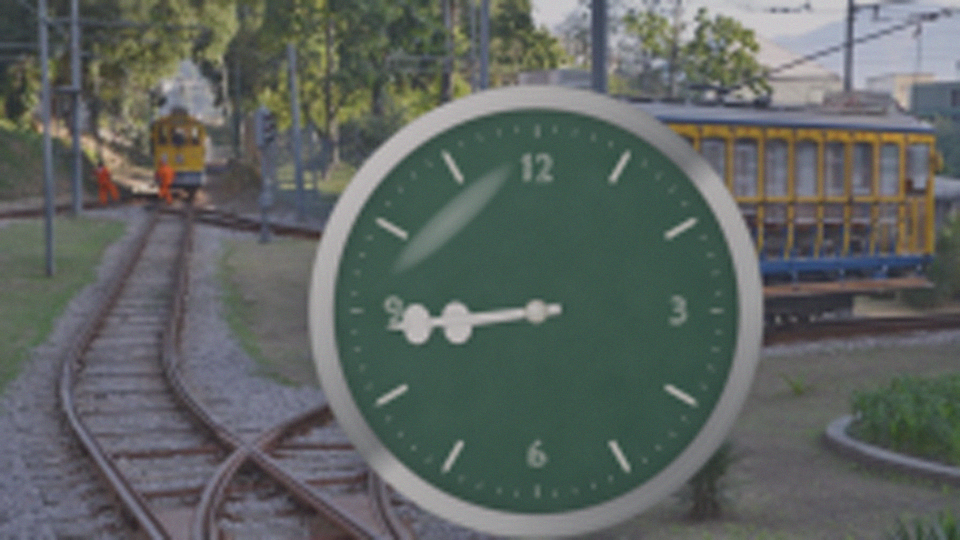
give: {"hour": 8, "minute": 44}
